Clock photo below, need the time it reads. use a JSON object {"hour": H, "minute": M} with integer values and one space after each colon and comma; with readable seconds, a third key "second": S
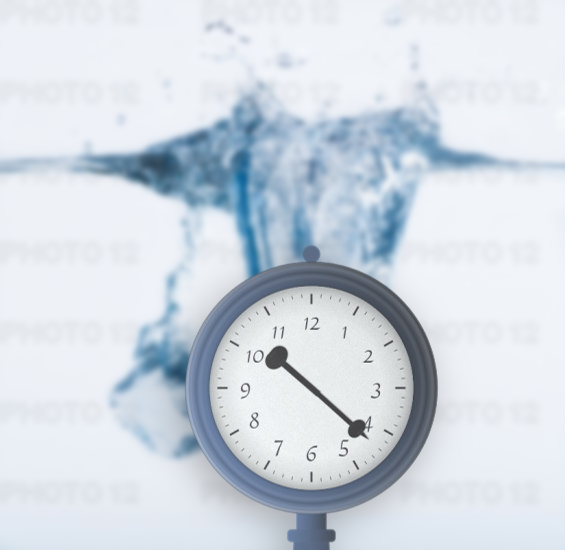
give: {"hour": 10, "minute": 22}
